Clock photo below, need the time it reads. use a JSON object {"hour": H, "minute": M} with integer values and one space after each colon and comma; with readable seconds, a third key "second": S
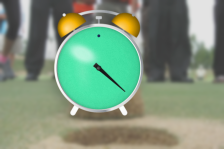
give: {"hour": 4, "minute": 22}
